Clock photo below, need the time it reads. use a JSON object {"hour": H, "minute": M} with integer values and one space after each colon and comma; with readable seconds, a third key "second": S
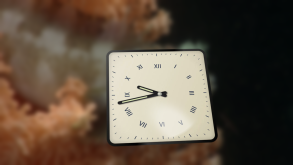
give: {"hour": 9, "minute": 43}
